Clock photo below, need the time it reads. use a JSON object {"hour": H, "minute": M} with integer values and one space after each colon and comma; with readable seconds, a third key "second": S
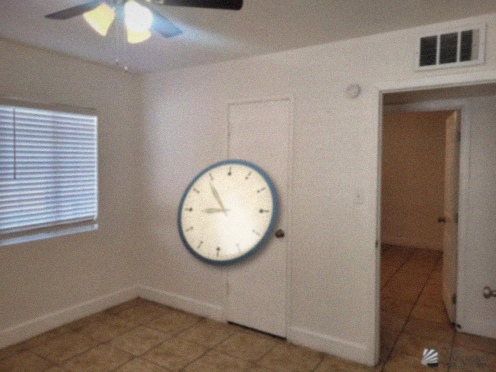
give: {"hour": 8, "minute": 54}
